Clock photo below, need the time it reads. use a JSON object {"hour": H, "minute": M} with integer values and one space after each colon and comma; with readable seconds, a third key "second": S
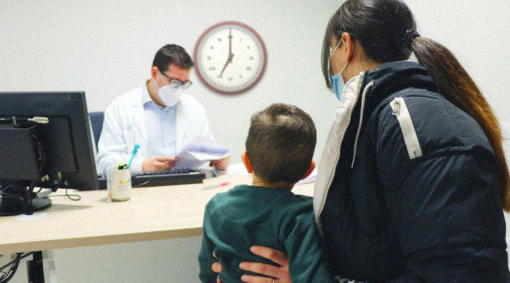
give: {"hour": 7, "minute": 0}
